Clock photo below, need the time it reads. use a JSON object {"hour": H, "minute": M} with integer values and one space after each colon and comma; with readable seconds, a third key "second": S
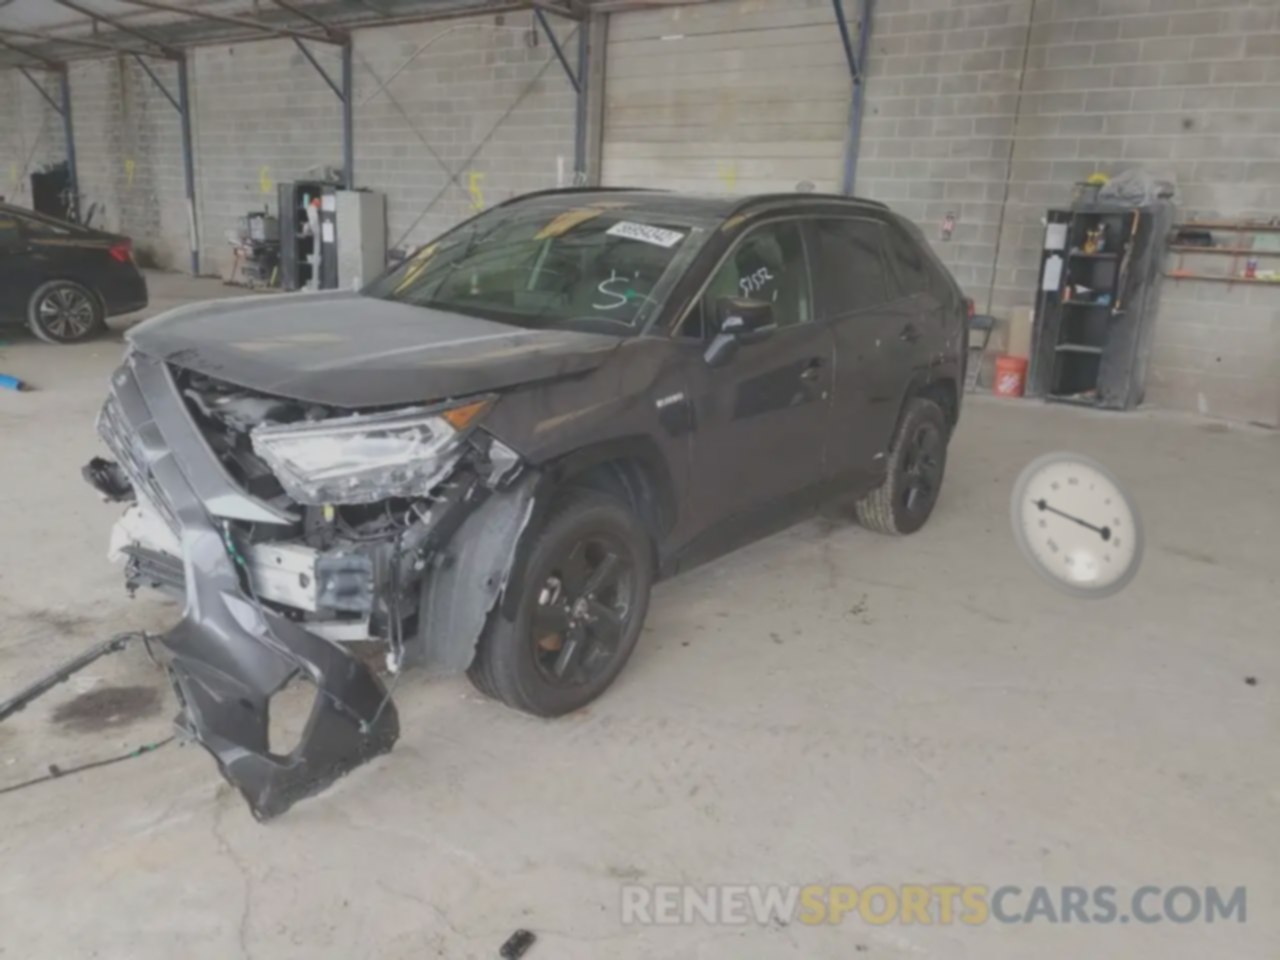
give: {"hour": 3, "minute": 49}
